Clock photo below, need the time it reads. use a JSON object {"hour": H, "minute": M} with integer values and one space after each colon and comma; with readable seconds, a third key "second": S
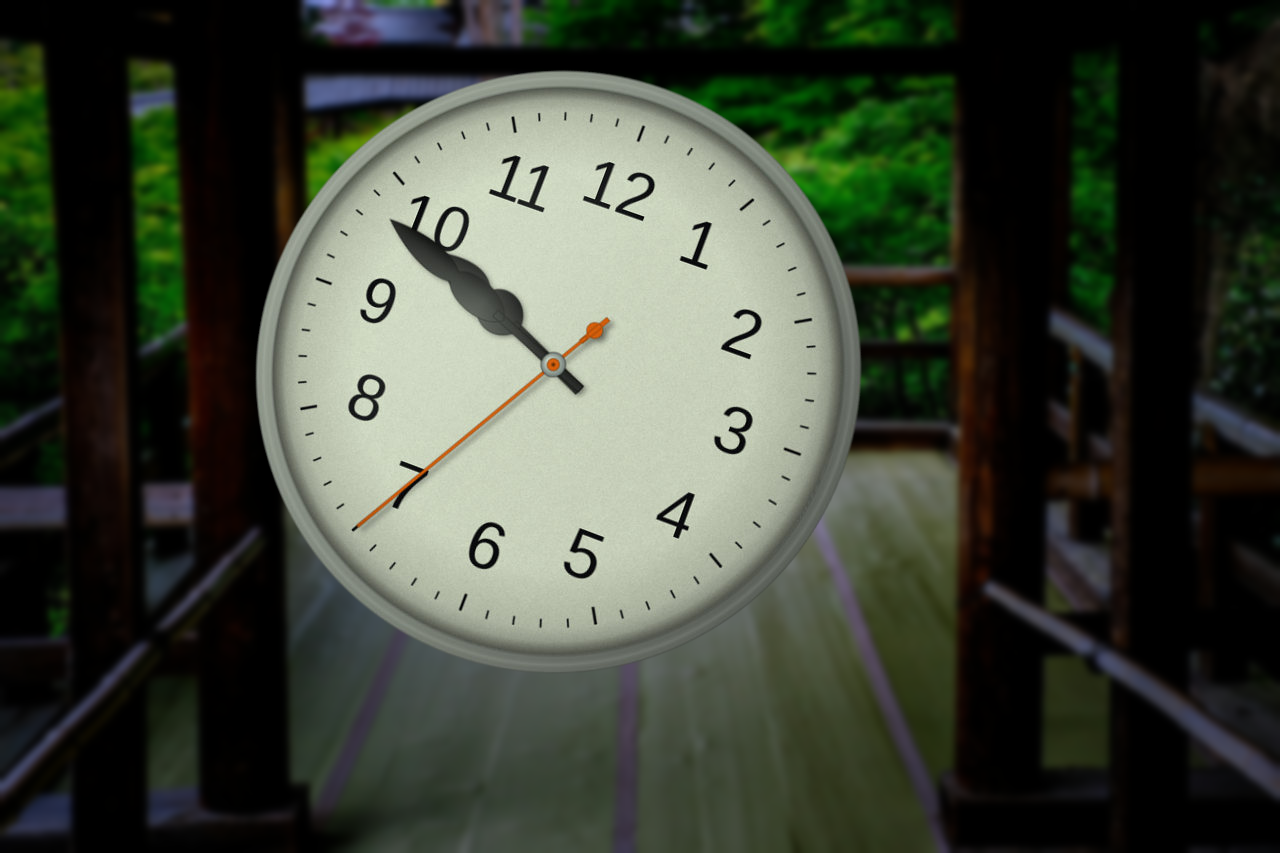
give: {"hour": 9, "minute": 48, "second": 35}
